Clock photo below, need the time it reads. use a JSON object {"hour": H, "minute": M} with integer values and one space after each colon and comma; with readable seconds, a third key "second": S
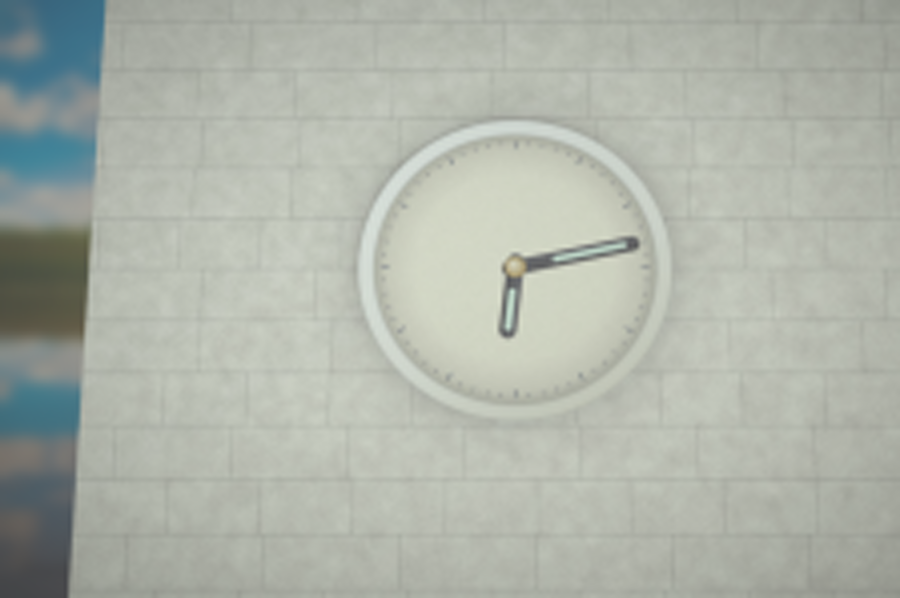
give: {"hour": 6, "minute": 13}
